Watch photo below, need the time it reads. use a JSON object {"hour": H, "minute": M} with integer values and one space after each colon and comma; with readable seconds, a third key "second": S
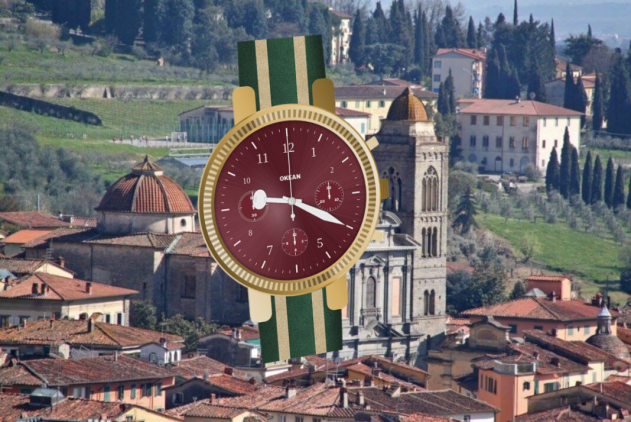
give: {"hour": 9, "minute": 20}
